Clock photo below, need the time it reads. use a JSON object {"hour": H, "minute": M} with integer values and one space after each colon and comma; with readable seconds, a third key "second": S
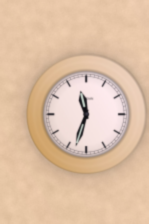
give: {"hour": 11, "minute": 33}
